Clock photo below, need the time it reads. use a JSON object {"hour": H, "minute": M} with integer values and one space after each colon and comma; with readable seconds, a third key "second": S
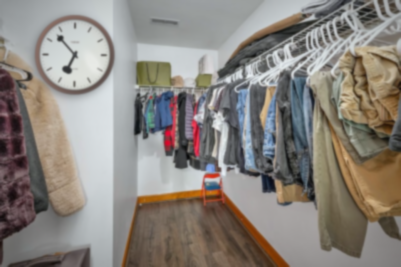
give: {"hour": 6, "minute": 53}
